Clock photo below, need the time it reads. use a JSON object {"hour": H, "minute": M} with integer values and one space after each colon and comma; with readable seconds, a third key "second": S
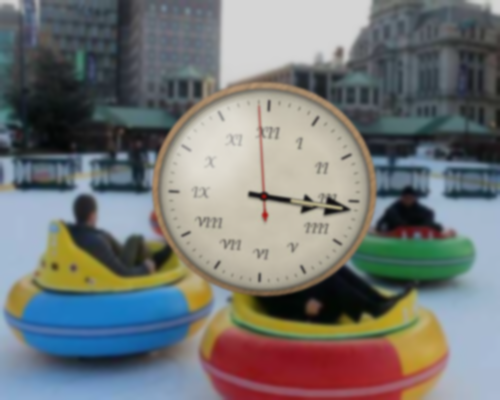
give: {"hour": 3, "minute": 15, "second": 59}
